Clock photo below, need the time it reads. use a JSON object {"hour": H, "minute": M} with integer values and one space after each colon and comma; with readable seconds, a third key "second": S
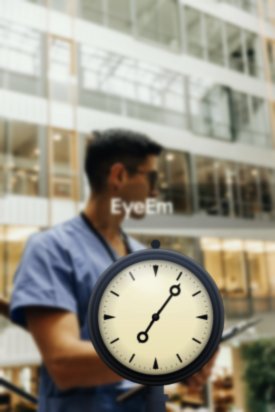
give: {"hour": 7, "minute": 6}
